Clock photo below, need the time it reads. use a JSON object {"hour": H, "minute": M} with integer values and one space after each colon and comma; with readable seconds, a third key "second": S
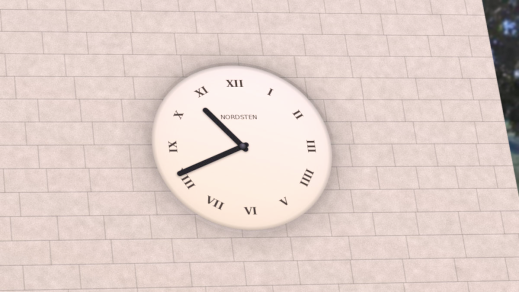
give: {"hour": 10, "minute": 41}
